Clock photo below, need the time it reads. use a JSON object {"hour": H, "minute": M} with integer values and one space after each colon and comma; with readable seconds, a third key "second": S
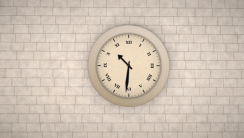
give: {"hour": 10, "minute": 31}
